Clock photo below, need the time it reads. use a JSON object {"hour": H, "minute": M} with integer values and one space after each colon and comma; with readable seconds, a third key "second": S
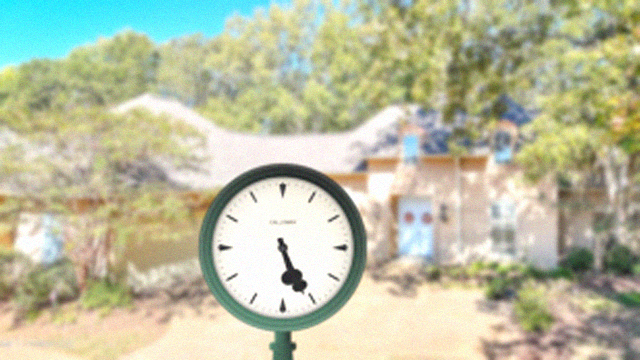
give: {"hour": 5, "minute": 26}
